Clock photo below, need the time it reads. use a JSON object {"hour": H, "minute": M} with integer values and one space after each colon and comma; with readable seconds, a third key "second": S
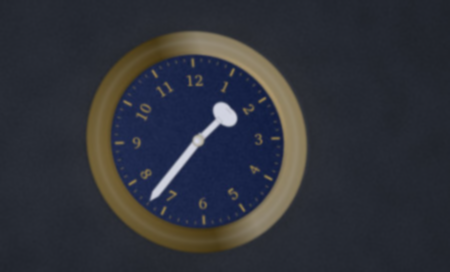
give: {"hour": 1, "minute": 37}
